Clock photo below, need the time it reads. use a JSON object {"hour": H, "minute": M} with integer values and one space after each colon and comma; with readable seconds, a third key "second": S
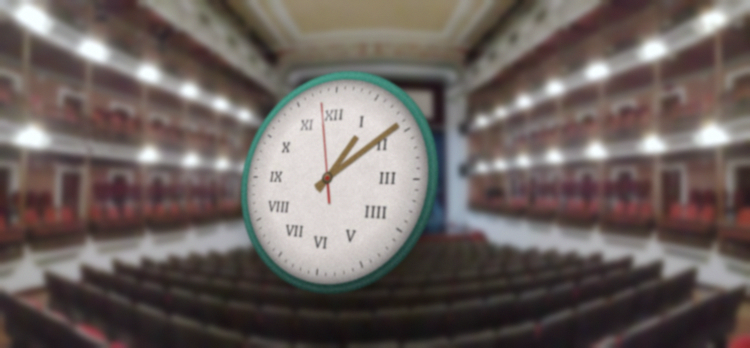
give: {"hour": 1, "minute": 8, "second": 58}
